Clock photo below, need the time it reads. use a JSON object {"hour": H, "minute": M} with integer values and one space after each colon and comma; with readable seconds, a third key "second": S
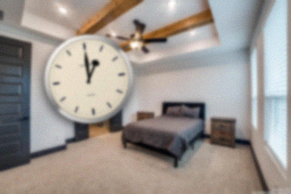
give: {"hour": 1, "minute": 0}
